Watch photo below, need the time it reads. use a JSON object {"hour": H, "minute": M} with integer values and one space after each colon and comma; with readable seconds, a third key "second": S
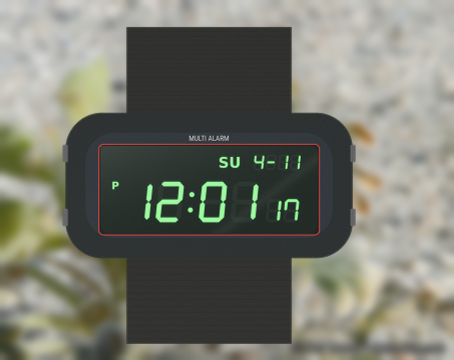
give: {"hour": 12, "minute": 1, "second": 17}
